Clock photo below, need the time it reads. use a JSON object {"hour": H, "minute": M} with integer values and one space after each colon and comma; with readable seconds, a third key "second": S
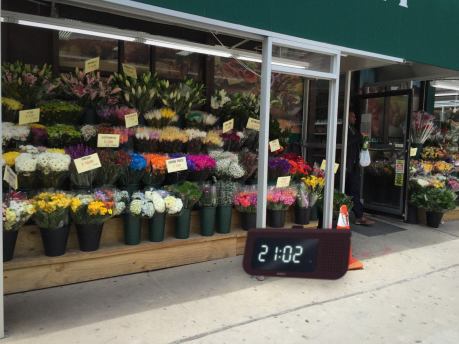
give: {"hour": 21, "minute": 2}
